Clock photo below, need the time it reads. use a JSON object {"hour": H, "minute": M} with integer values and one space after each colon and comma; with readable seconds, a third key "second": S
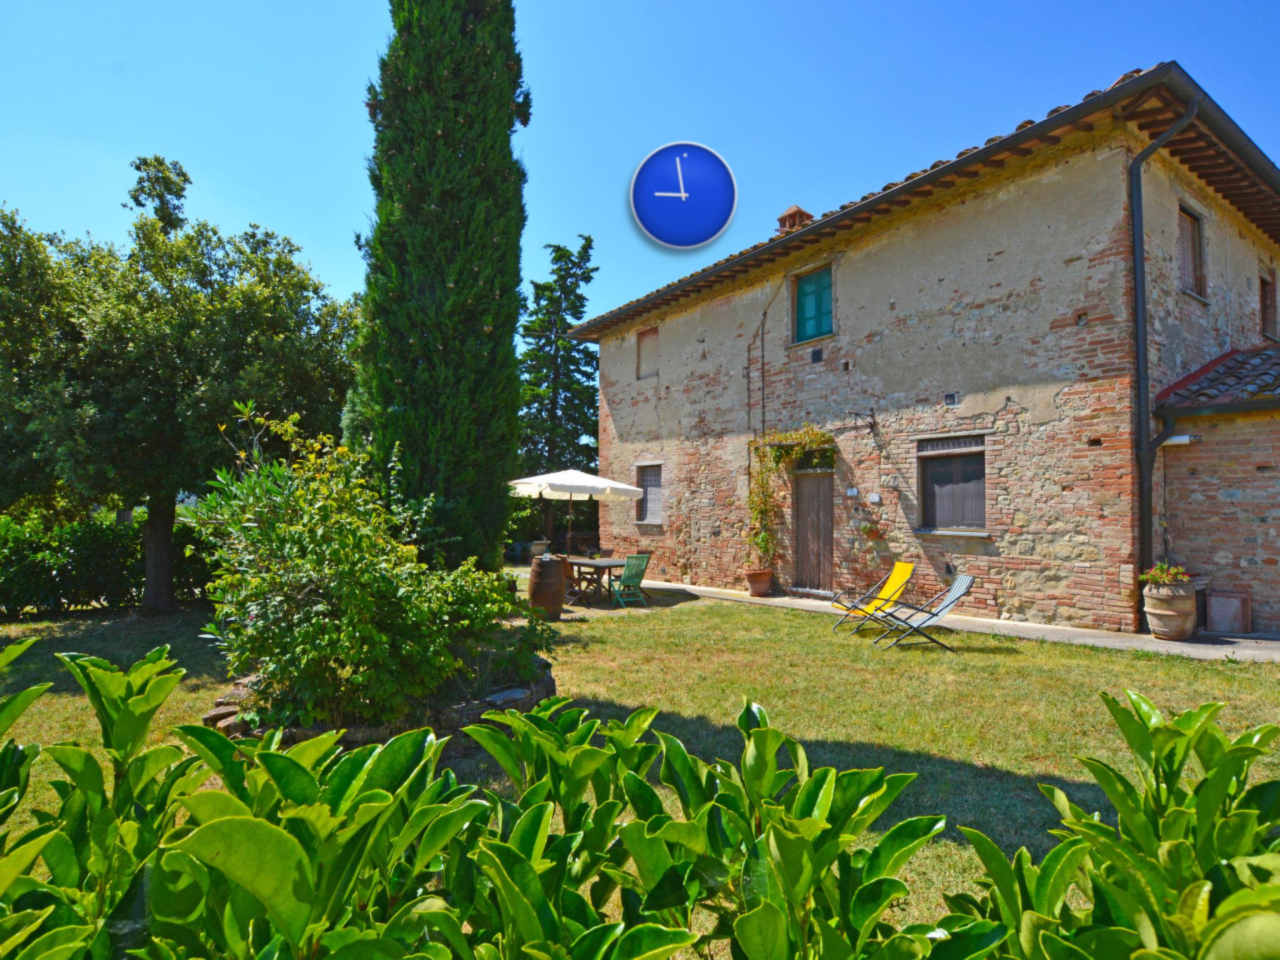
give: {"hour": 8, "minute": 58}
